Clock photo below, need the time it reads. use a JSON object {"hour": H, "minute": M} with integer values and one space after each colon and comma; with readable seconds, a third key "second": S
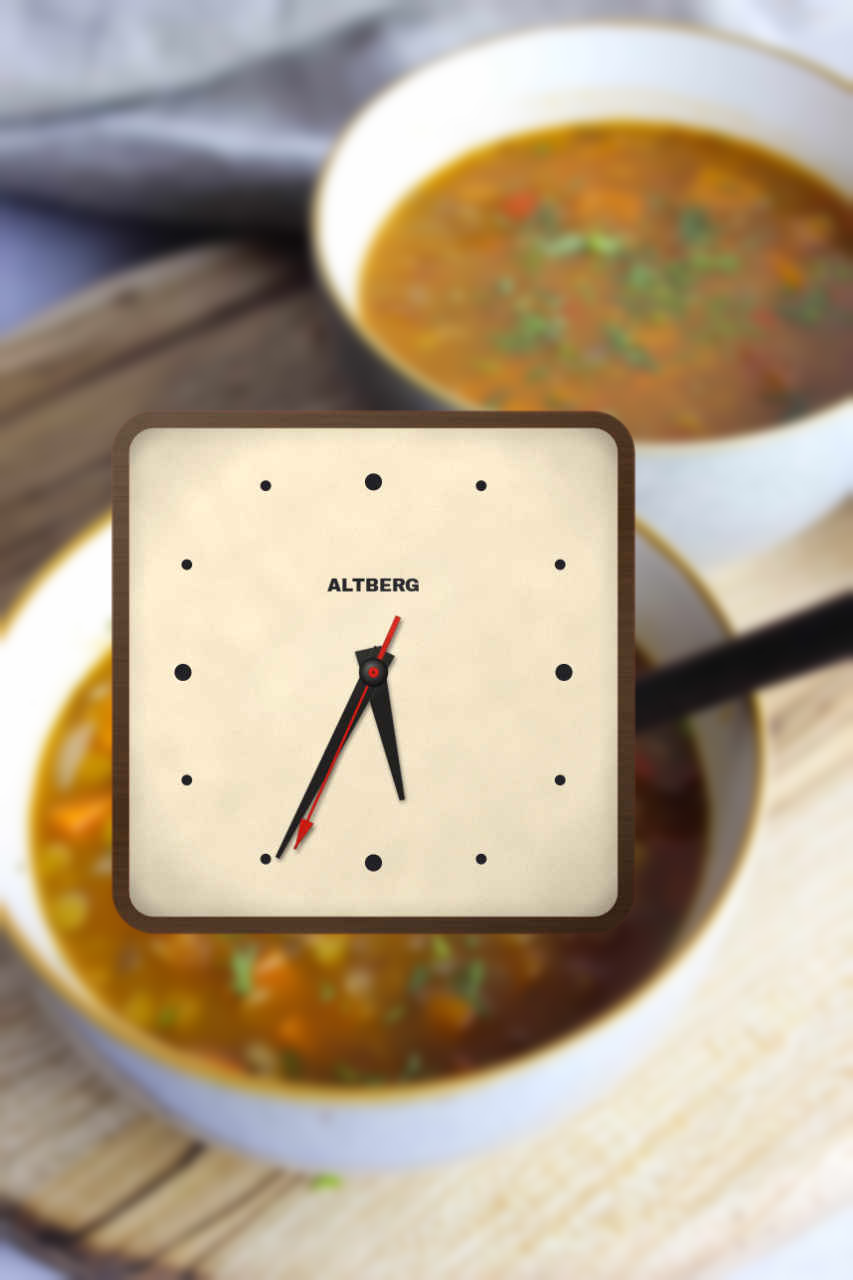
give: {"hour": 5, "minute": 34, "second": 34}
